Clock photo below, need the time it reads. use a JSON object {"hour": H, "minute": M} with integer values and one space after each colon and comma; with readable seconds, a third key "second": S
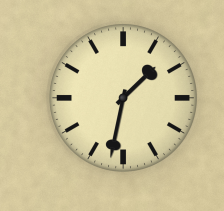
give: {"hour": 1, "minute": 32}
